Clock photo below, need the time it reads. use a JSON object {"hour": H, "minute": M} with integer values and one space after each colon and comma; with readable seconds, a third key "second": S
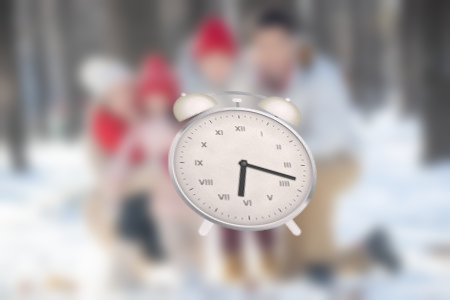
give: {"hour": 6, "minute": 18}
